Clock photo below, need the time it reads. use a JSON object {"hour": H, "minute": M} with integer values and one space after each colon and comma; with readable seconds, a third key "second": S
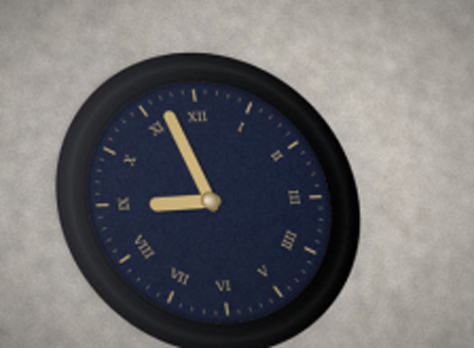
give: {"hour": 8, "minute": 57}
